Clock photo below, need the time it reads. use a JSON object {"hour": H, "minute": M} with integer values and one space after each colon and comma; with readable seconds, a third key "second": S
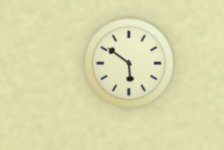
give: {"hour": 5, "minute": 51}
